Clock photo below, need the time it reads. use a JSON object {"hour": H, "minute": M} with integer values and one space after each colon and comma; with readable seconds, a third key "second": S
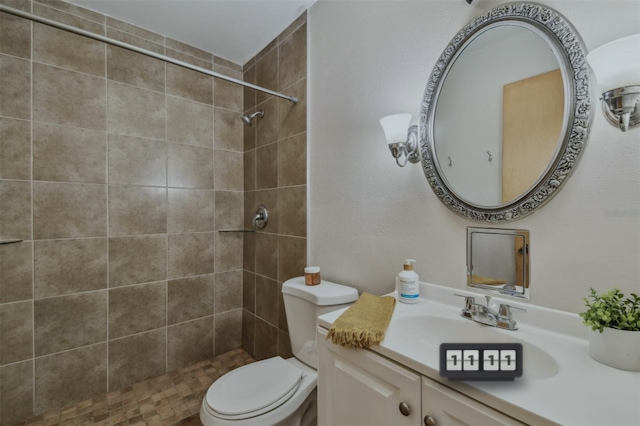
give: {"hour": 11, "minute": 11}
